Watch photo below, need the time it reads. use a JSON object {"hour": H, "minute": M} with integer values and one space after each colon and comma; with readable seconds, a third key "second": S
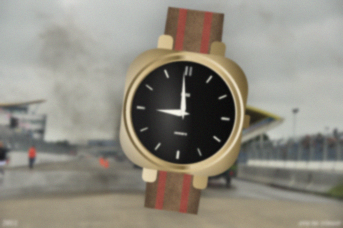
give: {"hour": 8, "minute": 59}
